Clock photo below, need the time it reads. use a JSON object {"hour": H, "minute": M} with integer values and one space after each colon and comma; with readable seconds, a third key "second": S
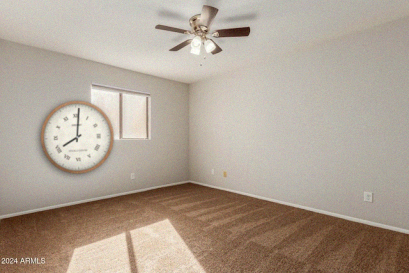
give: {"hour": 8, "minute": 1}
